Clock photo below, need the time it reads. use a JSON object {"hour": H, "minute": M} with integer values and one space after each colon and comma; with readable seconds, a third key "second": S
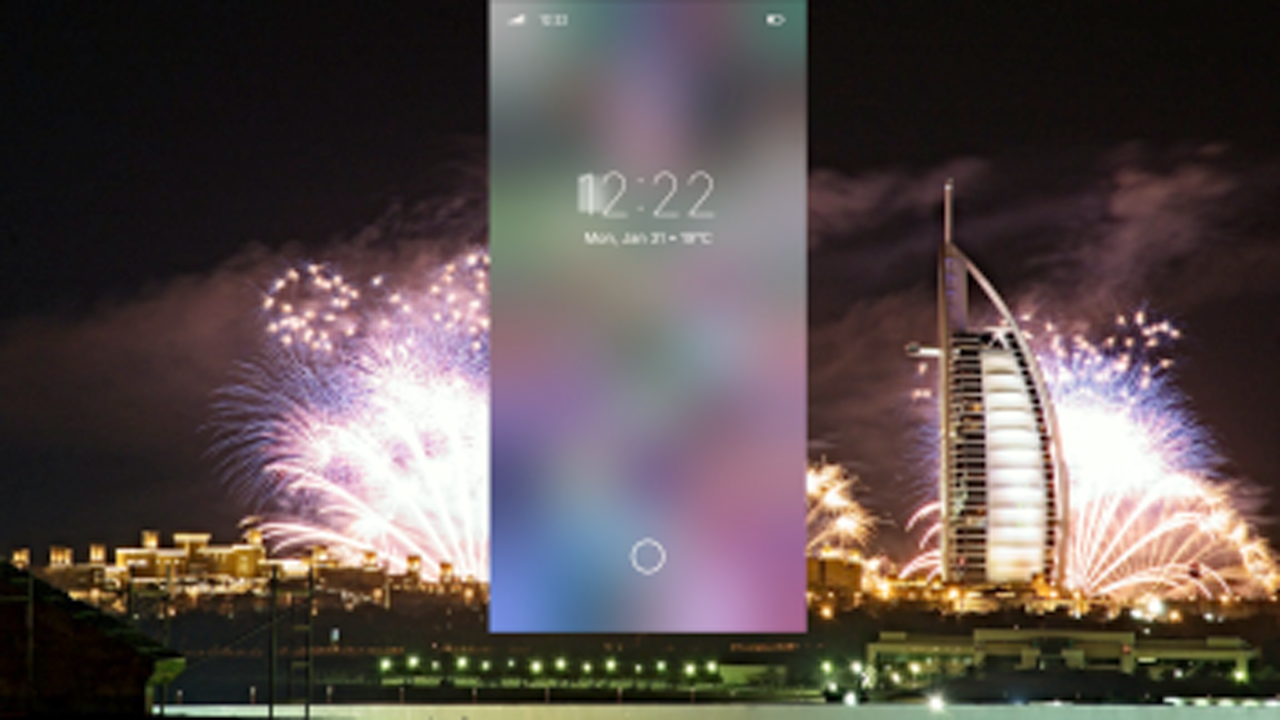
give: {"hour": 12, "minute": 22}
